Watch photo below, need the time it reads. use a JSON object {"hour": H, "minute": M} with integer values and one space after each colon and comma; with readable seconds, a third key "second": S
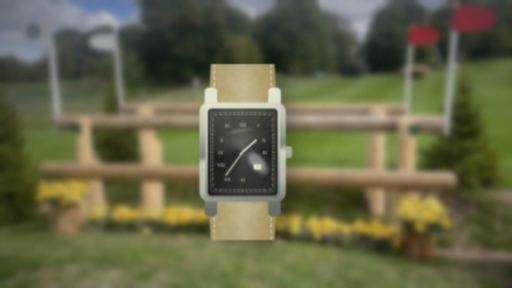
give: {"hour": 1, "minute": 36}
